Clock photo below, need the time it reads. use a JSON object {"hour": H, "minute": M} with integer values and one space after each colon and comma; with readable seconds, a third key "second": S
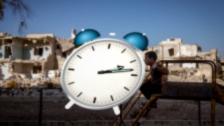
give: {"hour": 2, "minute": 13}
